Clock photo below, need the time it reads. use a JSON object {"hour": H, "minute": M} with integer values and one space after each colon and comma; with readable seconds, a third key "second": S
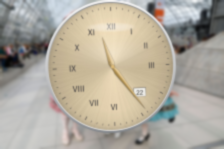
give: {"hour": 11, "minute": 24}
